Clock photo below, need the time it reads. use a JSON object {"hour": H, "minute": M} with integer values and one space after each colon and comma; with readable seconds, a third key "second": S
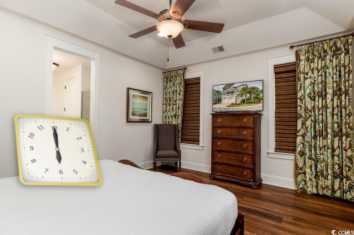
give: {"hour": 6, "minute": 0}
